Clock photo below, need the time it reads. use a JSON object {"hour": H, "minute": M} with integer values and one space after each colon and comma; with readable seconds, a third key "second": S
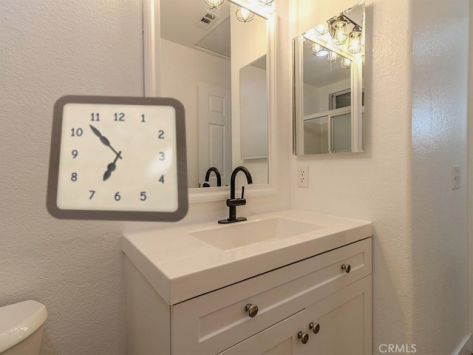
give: {"hour": 6, "minute": 53}
